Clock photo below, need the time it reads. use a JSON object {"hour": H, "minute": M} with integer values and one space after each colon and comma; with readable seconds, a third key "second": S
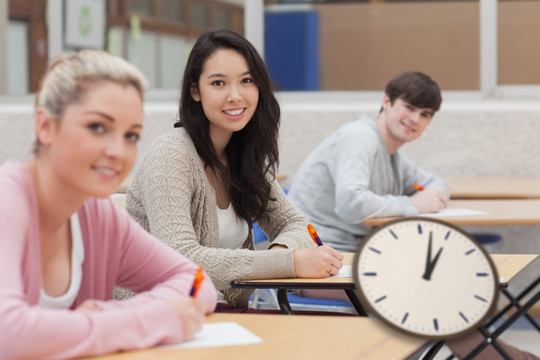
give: {"hour": 1, "minute": 2}
